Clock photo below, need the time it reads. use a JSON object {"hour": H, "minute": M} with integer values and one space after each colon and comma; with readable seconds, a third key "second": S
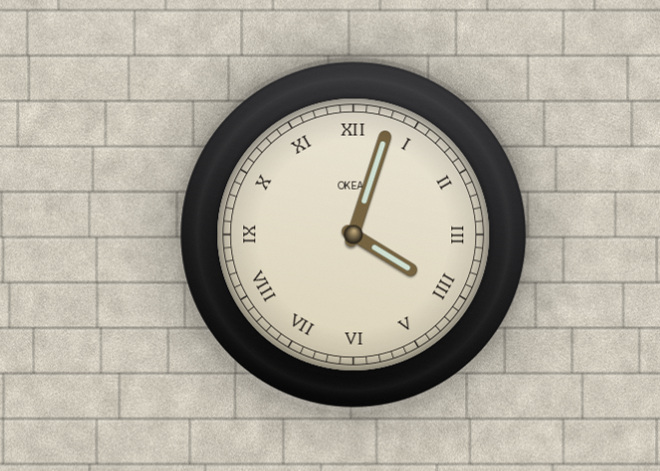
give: {"hour": 4, "minute": 3}
